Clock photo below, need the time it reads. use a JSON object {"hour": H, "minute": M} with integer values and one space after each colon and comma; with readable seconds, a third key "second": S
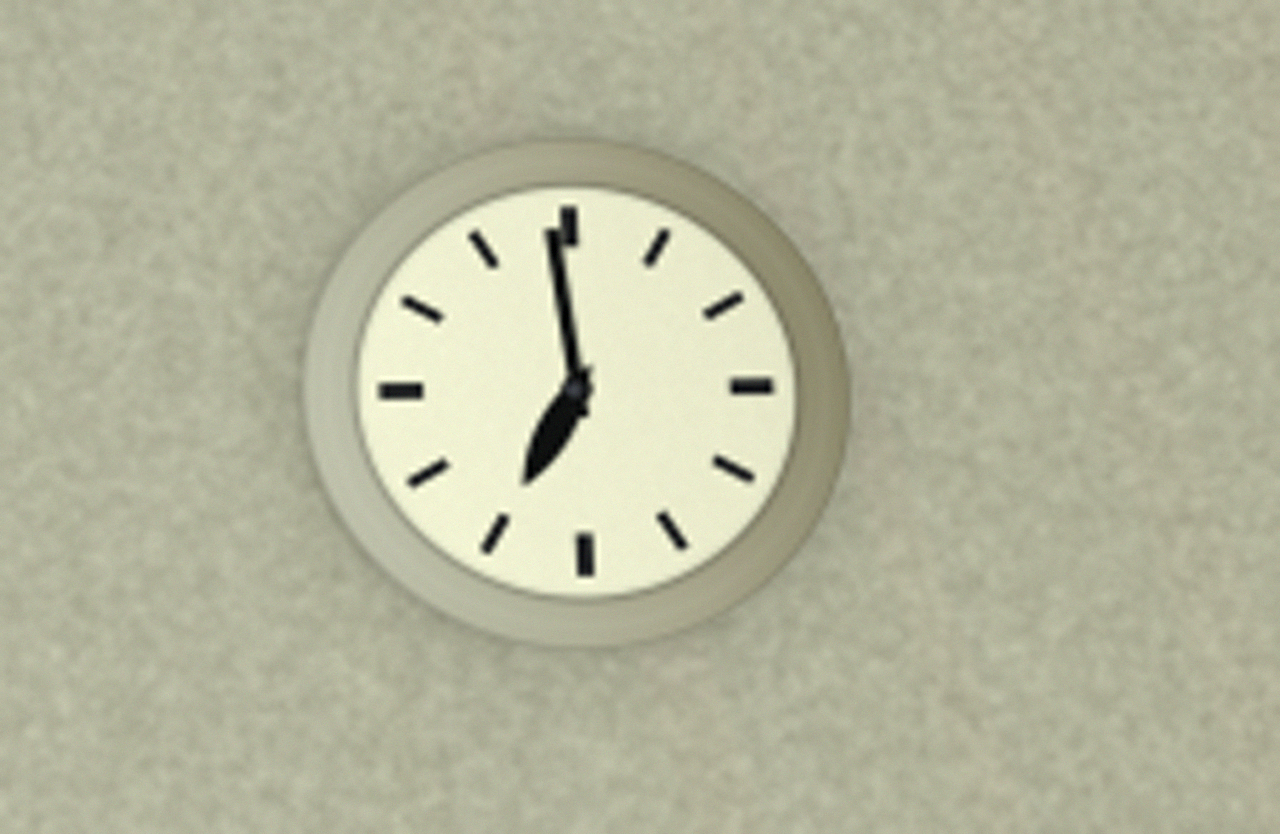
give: {"hour": 6, "minute": 59}
